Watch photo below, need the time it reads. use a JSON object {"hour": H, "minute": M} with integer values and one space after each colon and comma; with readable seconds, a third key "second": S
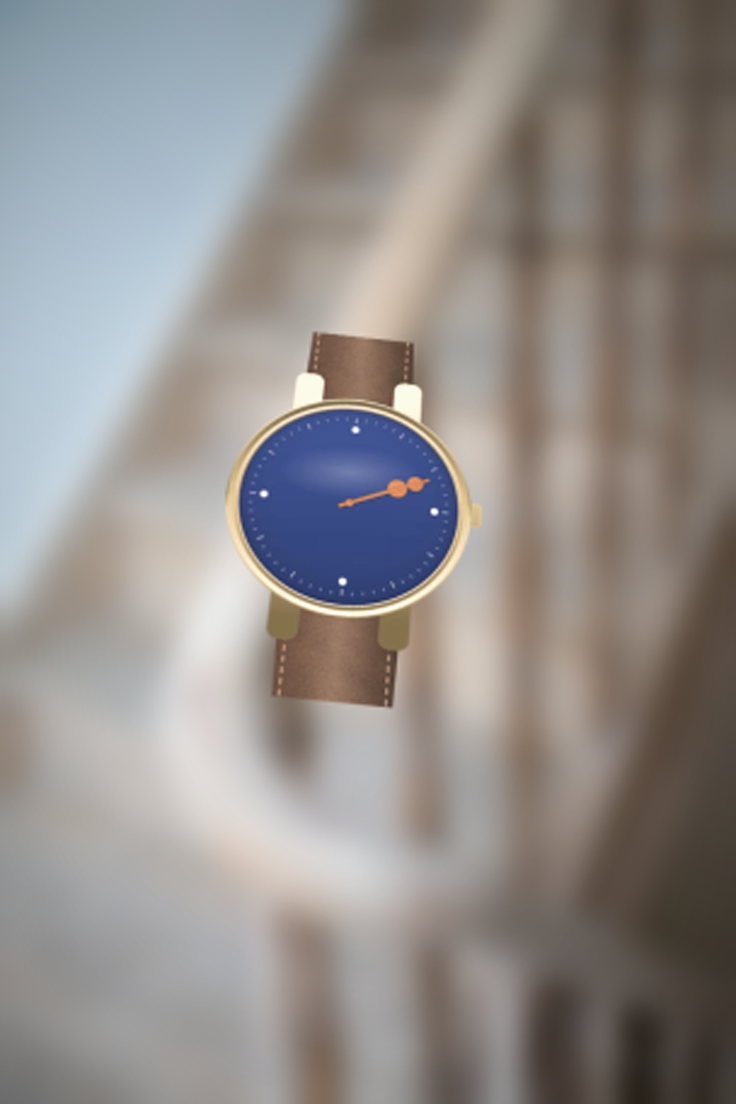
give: {"hour": 2, "minute": 11}
